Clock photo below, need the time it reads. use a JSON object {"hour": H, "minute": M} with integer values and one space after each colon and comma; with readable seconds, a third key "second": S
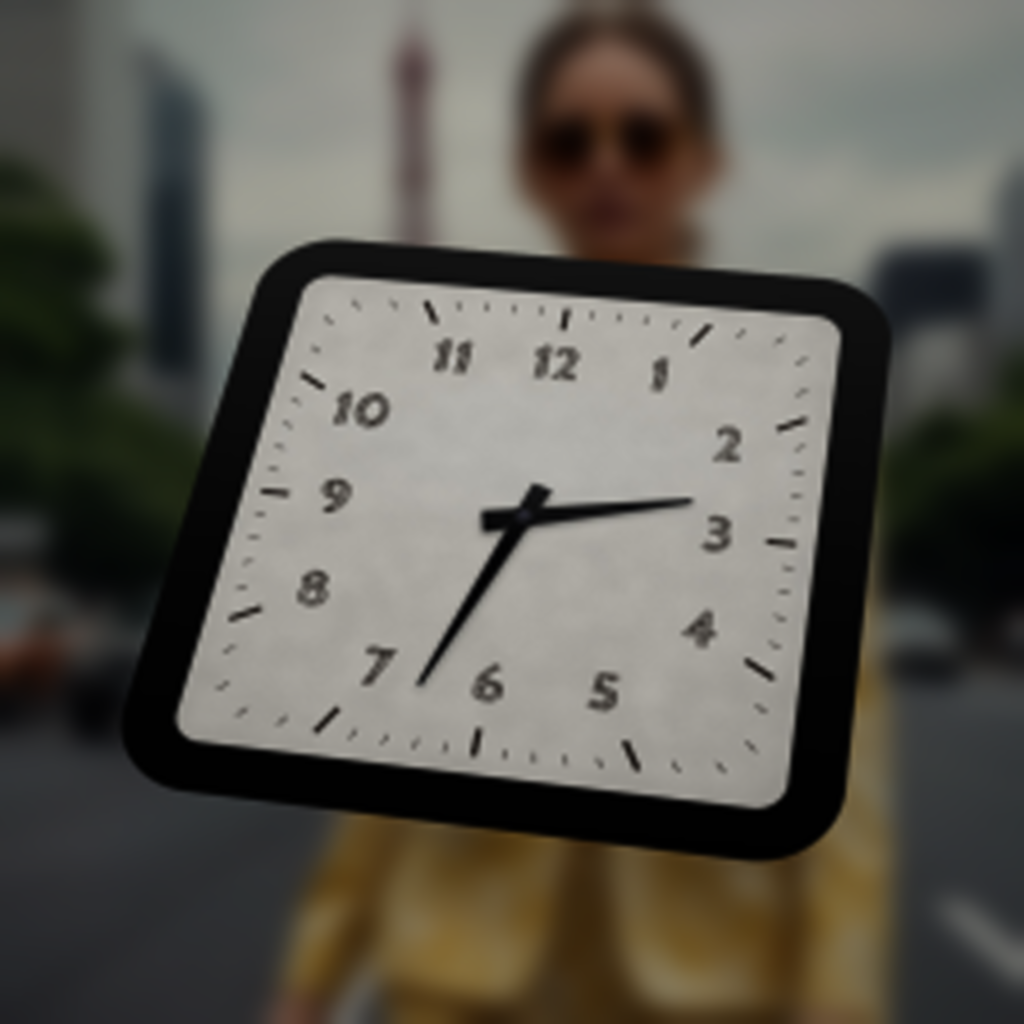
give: {"hour": 2, "minute": 33}
